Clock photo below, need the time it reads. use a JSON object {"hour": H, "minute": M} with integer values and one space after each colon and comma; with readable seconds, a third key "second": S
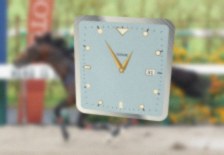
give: {"hour": 12, "minute": 55}
